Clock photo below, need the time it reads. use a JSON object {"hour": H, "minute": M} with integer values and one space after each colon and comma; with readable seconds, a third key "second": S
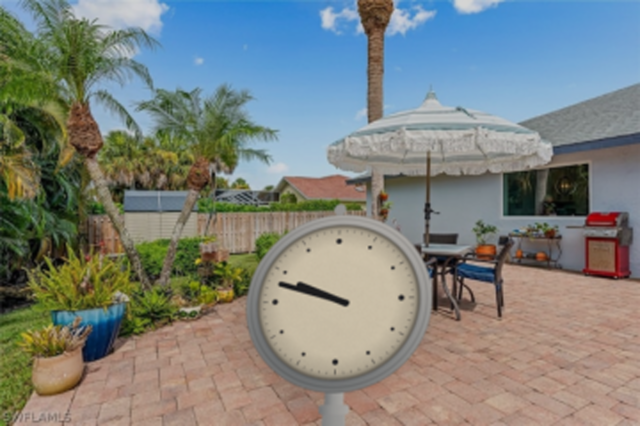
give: {"hour": 9, "minute": 48}
